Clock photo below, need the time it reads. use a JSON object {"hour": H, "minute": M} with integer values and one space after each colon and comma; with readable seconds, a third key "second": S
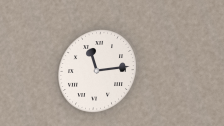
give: {"hour": 11, "minute": 14}
